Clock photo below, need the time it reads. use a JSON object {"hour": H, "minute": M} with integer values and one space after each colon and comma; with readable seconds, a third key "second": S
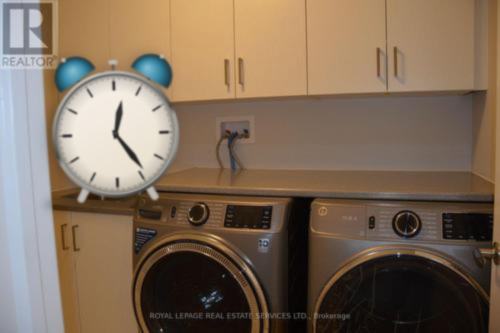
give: {"hour": 12, "minute": 24}
